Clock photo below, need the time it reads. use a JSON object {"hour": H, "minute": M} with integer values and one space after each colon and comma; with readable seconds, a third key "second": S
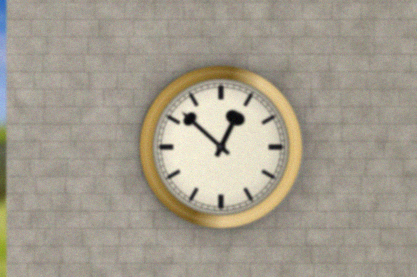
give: {"hour": 12, "minute": 52}
